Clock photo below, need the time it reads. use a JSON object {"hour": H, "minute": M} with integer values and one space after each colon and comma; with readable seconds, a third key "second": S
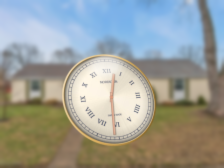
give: {"hour": 12, "minute": 31}
